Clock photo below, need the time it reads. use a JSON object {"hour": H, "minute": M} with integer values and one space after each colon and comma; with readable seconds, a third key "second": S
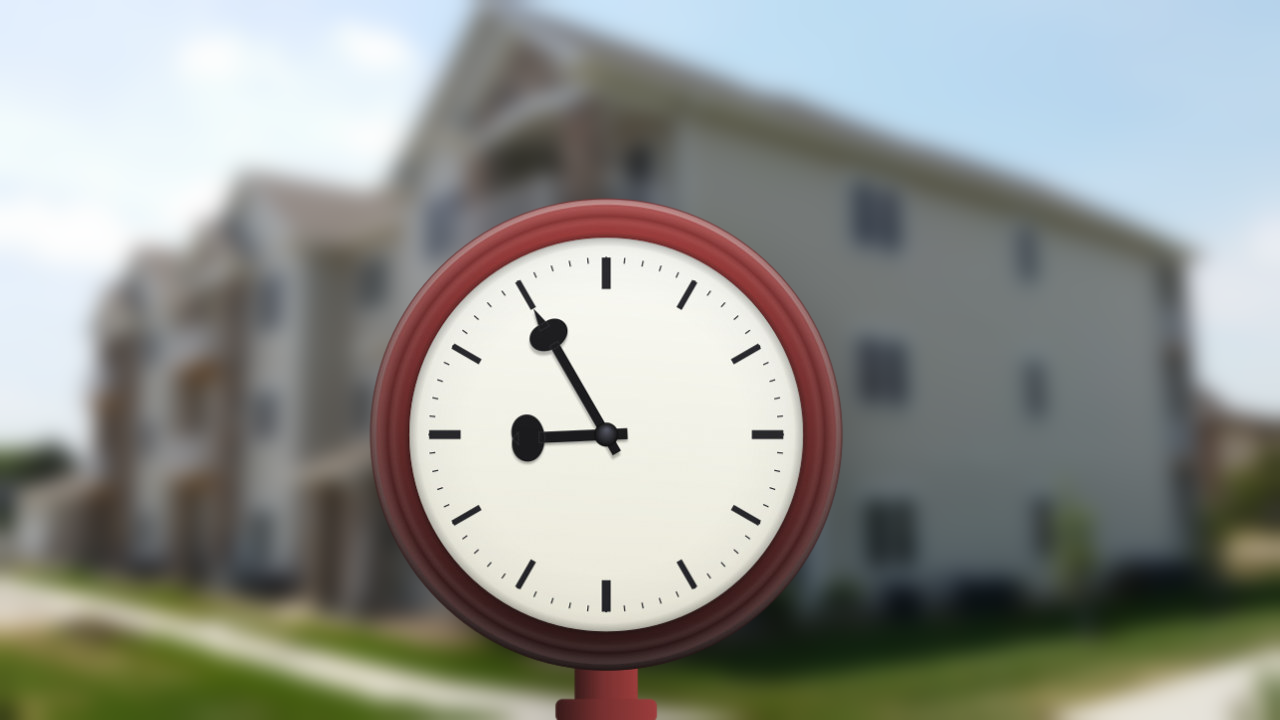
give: {"hour": 8, "minute": 55}
